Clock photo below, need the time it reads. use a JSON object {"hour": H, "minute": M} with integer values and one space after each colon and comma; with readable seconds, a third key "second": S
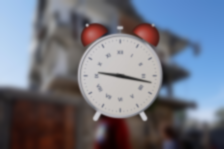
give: {"hour": 9, "minute": 17}
